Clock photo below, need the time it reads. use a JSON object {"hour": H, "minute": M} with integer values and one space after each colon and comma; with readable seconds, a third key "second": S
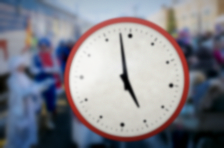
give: {"hour": 4, "minute": 58}
